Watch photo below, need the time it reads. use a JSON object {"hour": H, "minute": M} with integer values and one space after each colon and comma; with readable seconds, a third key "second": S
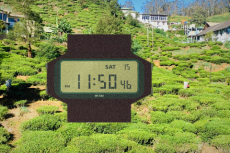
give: {"hour": 11, "minute": 50, "second": 46}
